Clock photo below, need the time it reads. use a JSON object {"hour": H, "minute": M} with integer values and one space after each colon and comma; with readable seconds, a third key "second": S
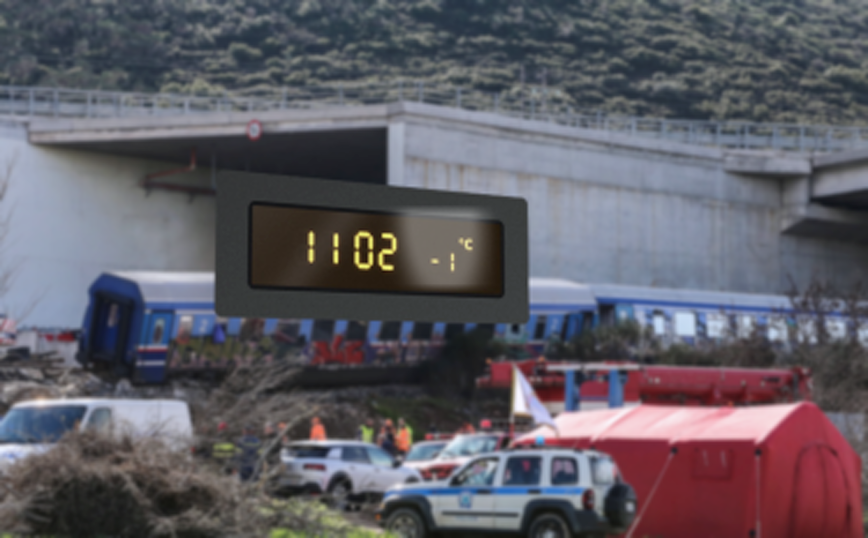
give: {"hour": 11, "minute": 2}
